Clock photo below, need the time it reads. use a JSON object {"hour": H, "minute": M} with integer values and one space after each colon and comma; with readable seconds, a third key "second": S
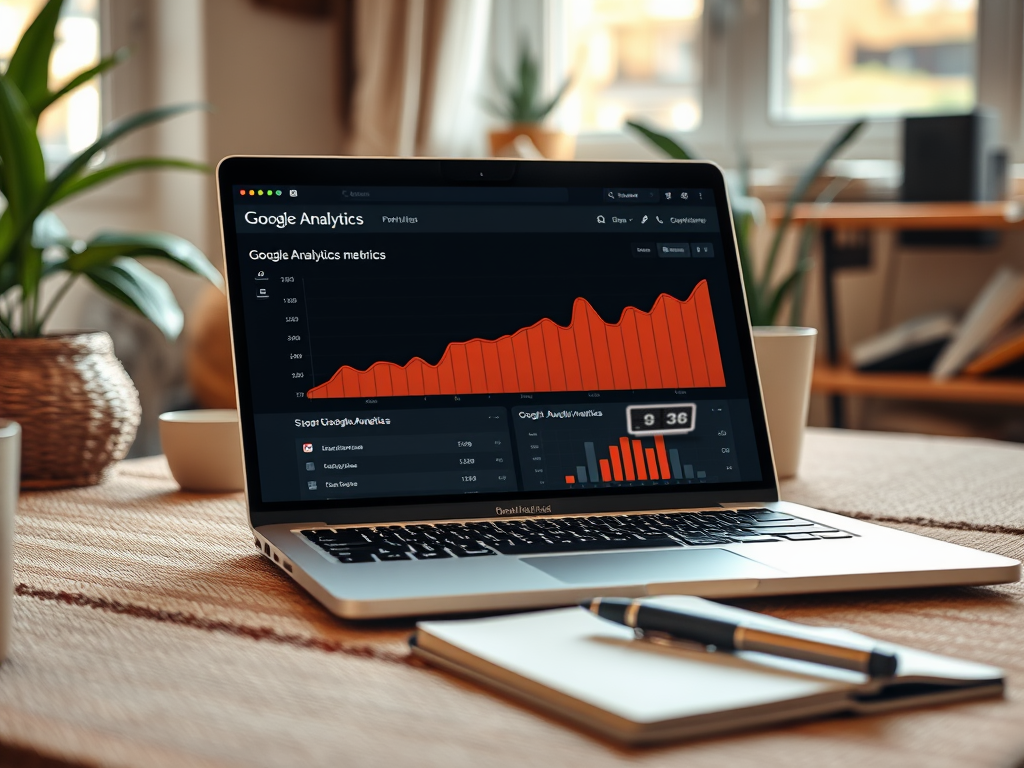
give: {"hour": 9, "minute": 36}
